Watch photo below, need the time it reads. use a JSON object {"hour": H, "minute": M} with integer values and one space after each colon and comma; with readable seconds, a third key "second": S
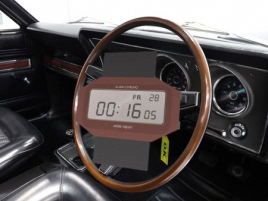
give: {"hour": 0, "minute": 16, "second": 5}
